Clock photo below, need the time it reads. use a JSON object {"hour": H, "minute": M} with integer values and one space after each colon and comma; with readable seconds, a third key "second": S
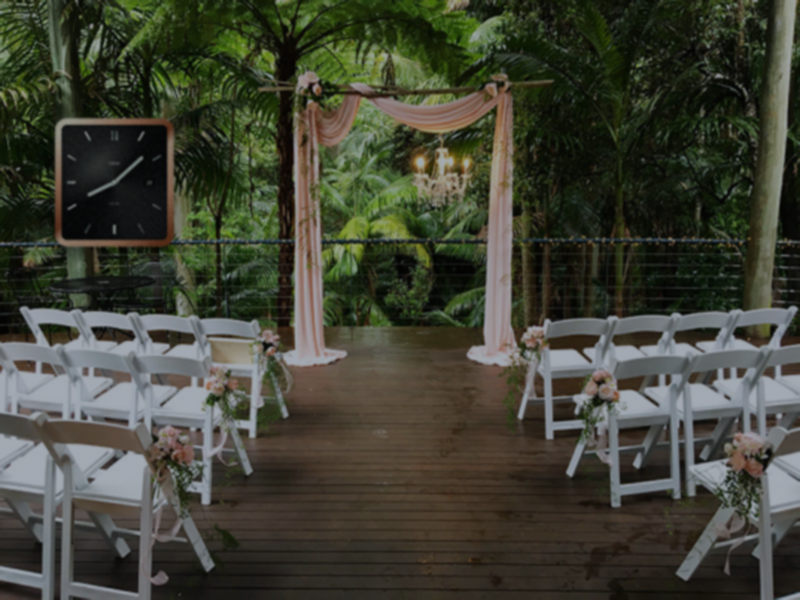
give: {"hour": 8, "minute": 8}
